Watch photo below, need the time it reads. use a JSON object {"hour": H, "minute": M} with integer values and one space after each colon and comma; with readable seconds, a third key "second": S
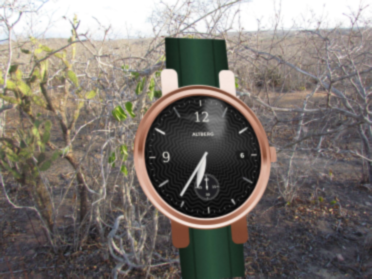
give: {"hour": 6, "minute": 36}
